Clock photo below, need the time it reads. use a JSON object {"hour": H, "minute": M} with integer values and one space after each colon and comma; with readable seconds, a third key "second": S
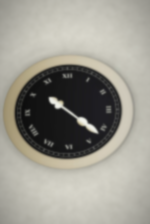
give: {"hour": 10, "minute": 22}
